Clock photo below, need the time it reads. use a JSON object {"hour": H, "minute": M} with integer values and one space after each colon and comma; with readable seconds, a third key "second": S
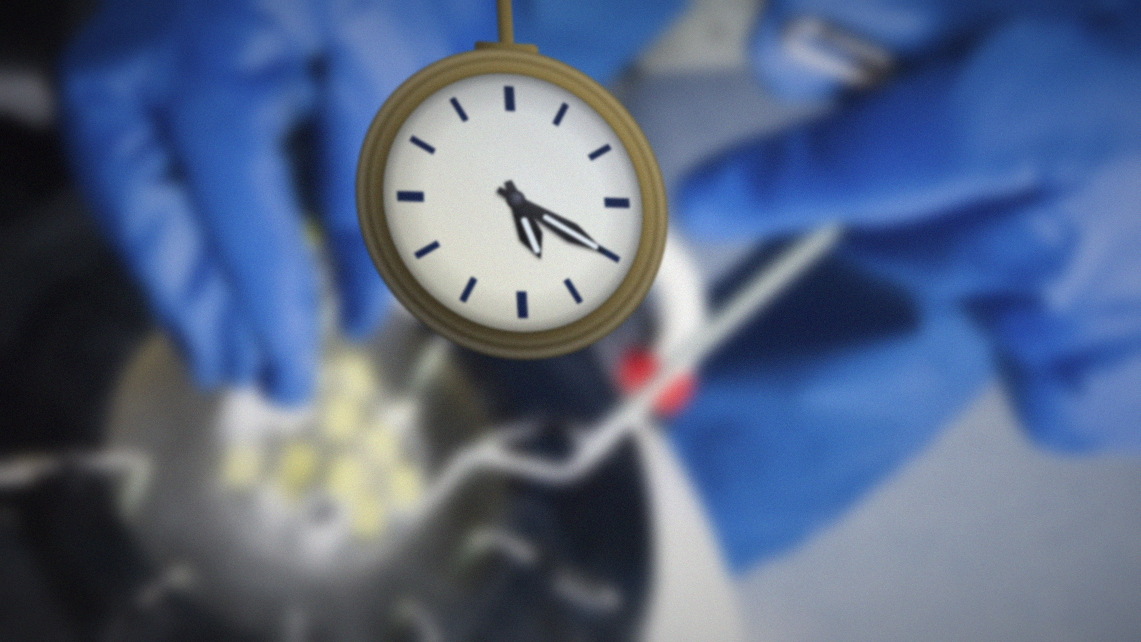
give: {"hour": 5, "minute": 20}
